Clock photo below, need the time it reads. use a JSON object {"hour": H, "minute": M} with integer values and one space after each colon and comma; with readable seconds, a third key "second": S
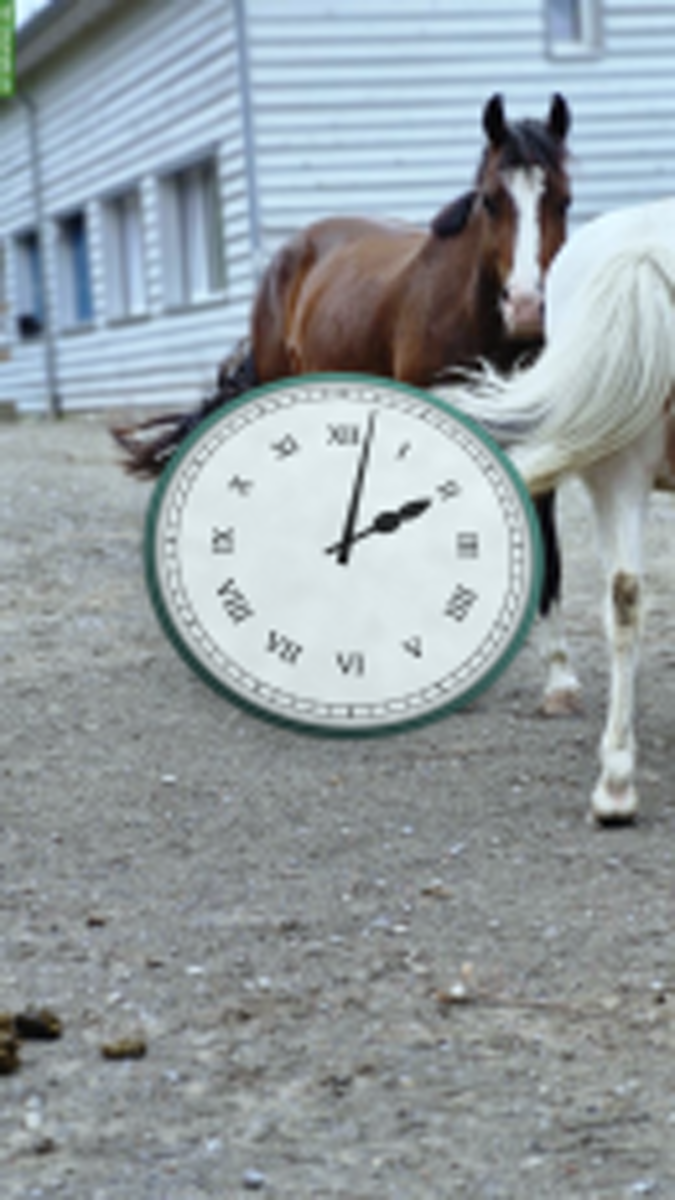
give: {"hour": 2, "minute": 2}
